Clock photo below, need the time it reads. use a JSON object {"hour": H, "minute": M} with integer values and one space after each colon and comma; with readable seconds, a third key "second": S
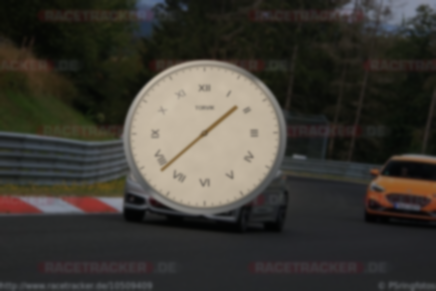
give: {"hour": 1, "minute": 38}
